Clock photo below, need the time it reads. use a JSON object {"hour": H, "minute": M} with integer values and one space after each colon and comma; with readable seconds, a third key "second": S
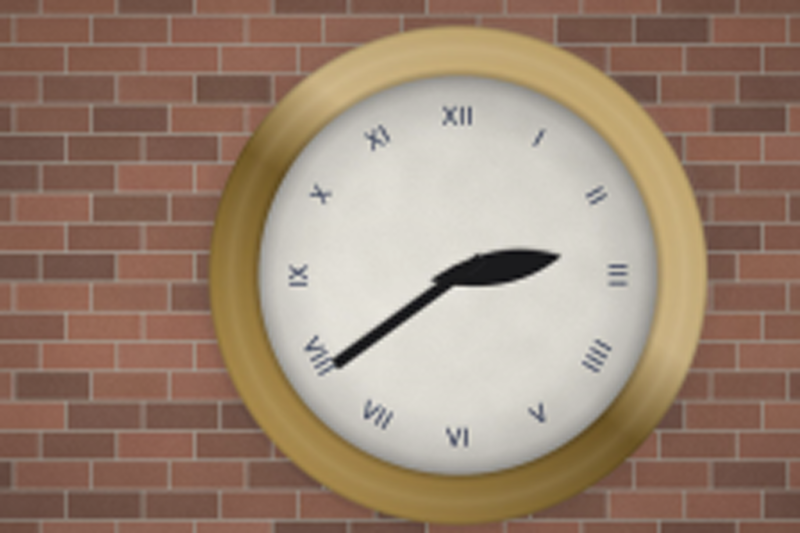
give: {"hour": 2, "minute": 39}
